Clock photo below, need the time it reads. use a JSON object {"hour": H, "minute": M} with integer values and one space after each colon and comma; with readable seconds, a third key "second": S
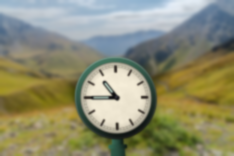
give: {"hour": 10, "minute": 45}
